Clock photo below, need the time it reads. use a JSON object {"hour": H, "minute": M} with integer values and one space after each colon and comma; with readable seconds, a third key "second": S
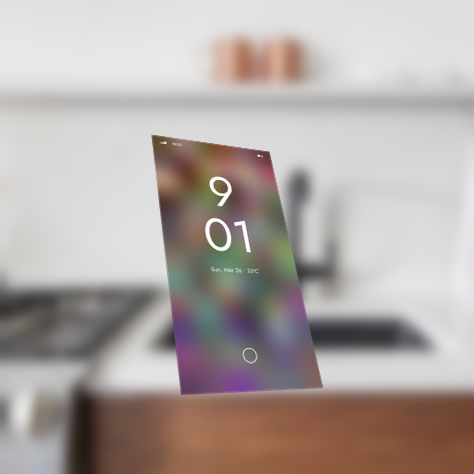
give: {"hour": 9, "minute": 1}
